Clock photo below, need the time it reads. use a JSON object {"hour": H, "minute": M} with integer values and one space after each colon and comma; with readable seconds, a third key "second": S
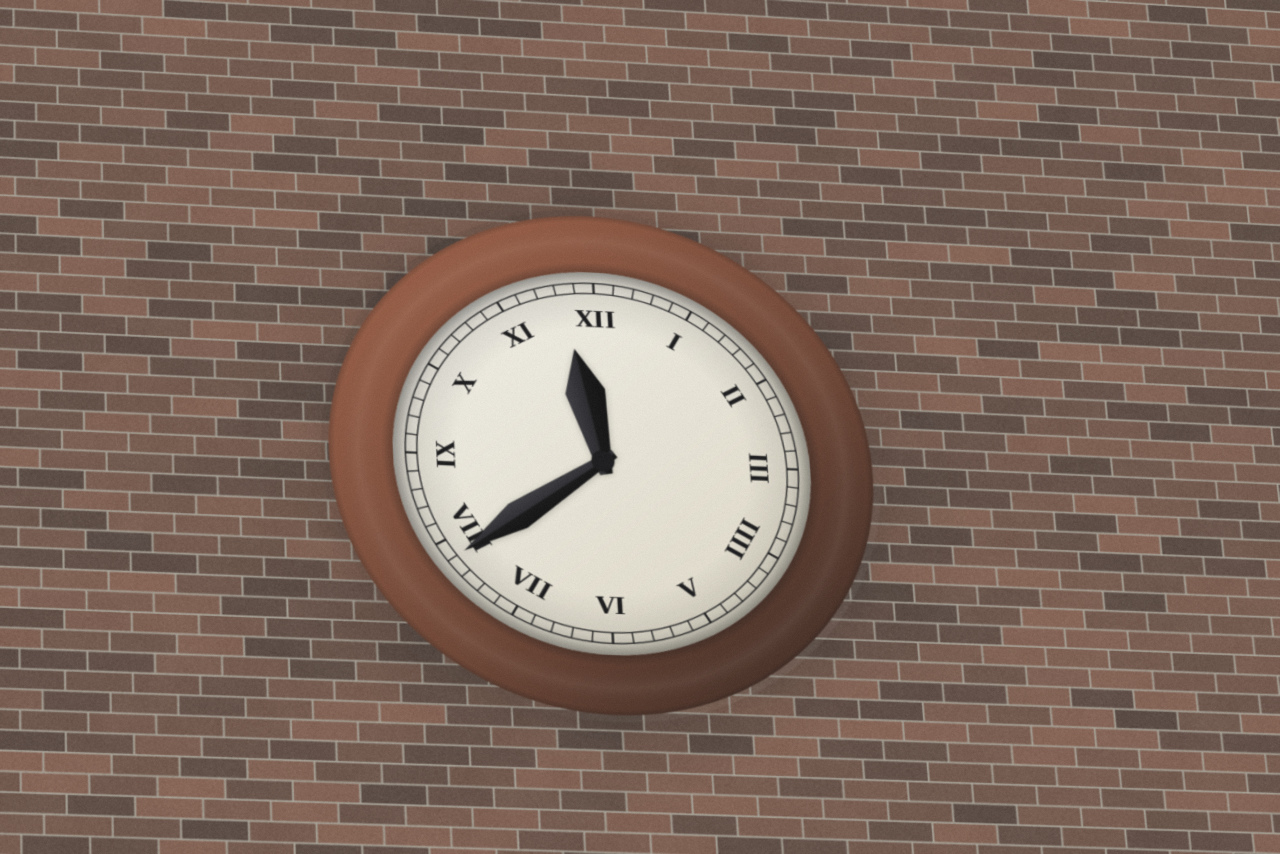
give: {"hour": 11, "minute": 39}
